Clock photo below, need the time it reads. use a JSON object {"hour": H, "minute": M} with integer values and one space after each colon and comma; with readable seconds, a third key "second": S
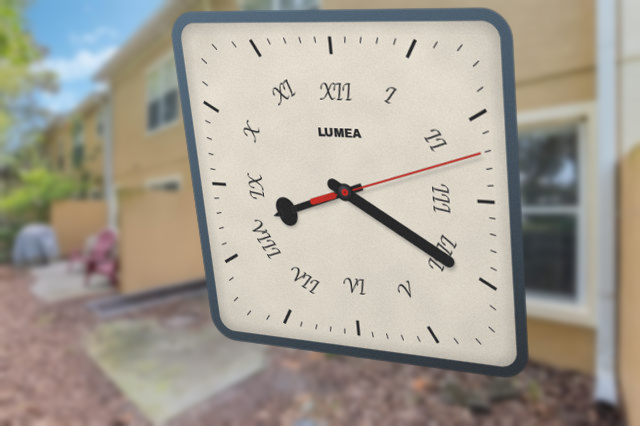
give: {"hour": 8, "minute": 20, "second": 12}
